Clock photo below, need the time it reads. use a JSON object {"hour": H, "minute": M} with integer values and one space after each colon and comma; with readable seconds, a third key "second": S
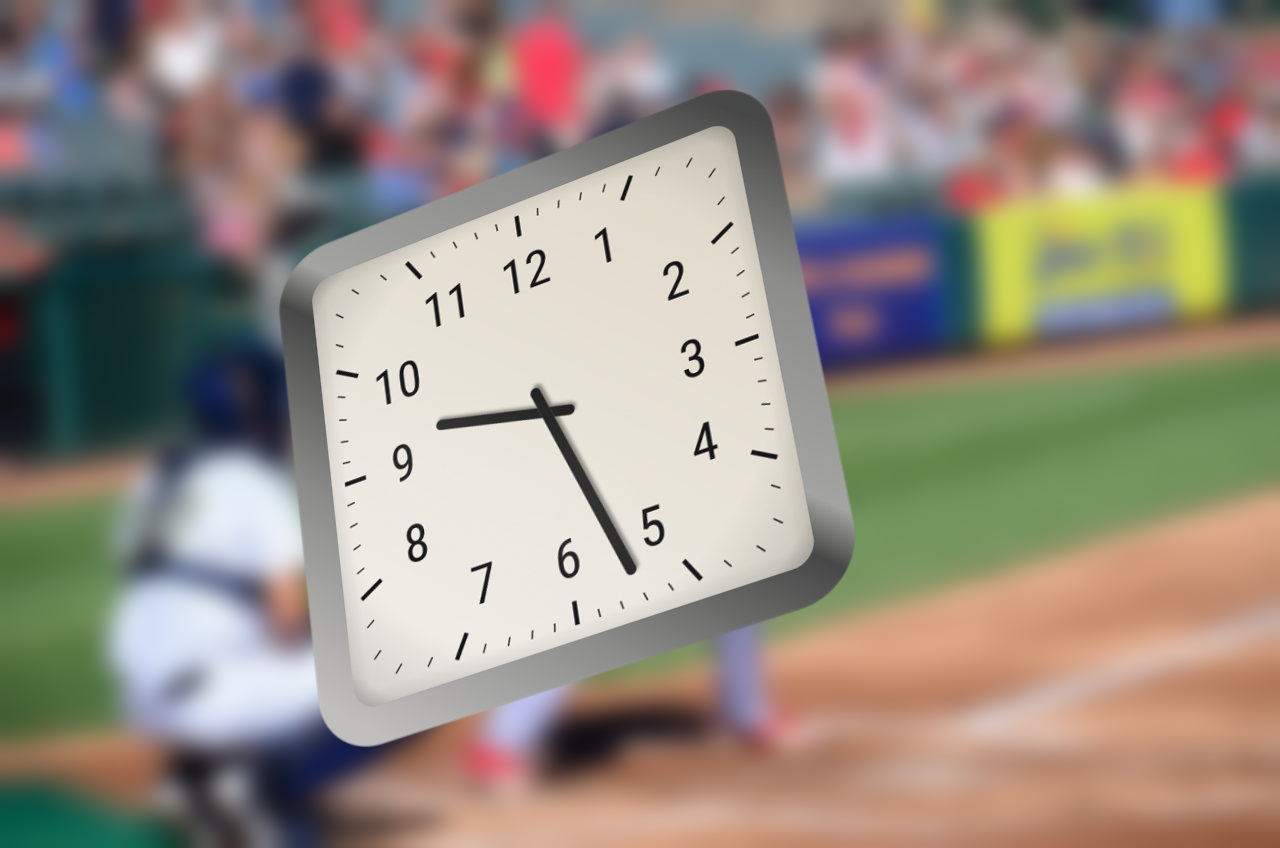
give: {"hour": 9, "minute": 27}
